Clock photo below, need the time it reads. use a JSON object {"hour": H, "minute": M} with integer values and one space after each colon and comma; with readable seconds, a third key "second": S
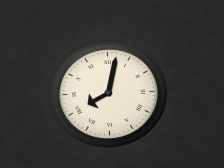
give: {"hour": 8, "minute": 2}
